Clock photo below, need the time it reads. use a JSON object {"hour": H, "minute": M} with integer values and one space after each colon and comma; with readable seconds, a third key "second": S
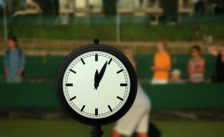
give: {"hour": 12, "minute": 4}
